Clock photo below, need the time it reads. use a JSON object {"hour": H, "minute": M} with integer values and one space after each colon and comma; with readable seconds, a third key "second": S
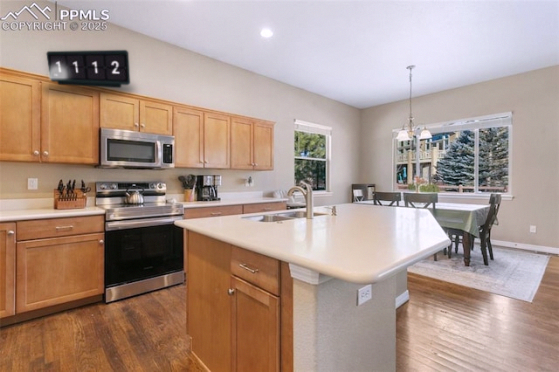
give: {"hour": 11, "minute": 12}
